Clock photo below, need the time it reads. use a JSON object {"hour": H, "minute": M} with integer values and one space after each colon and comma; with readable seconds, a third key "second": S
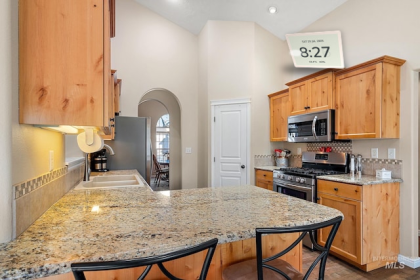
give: {"hour": 8, "minute": 27}
